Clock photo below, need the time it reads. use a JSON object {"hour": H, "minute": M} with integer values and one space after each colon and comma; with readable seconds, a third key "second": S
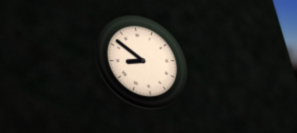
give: {"hour": 8, "minute": 52}
